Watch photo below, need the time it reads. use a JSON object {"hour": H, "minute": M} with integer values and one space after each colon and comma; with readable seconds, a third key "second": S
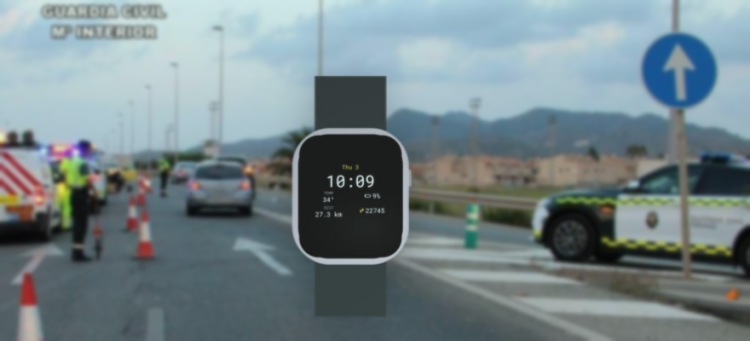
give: {"hour": 10, "minute": 9}
